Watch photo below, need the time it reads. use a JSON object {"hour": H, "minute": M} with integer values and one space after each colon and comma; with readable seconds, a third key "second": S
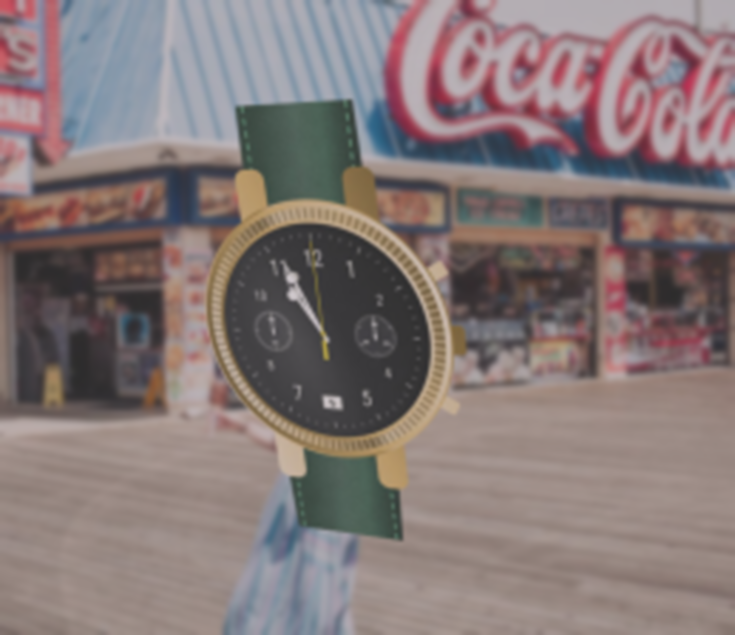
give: {"hour": 10, "minute": 56}
